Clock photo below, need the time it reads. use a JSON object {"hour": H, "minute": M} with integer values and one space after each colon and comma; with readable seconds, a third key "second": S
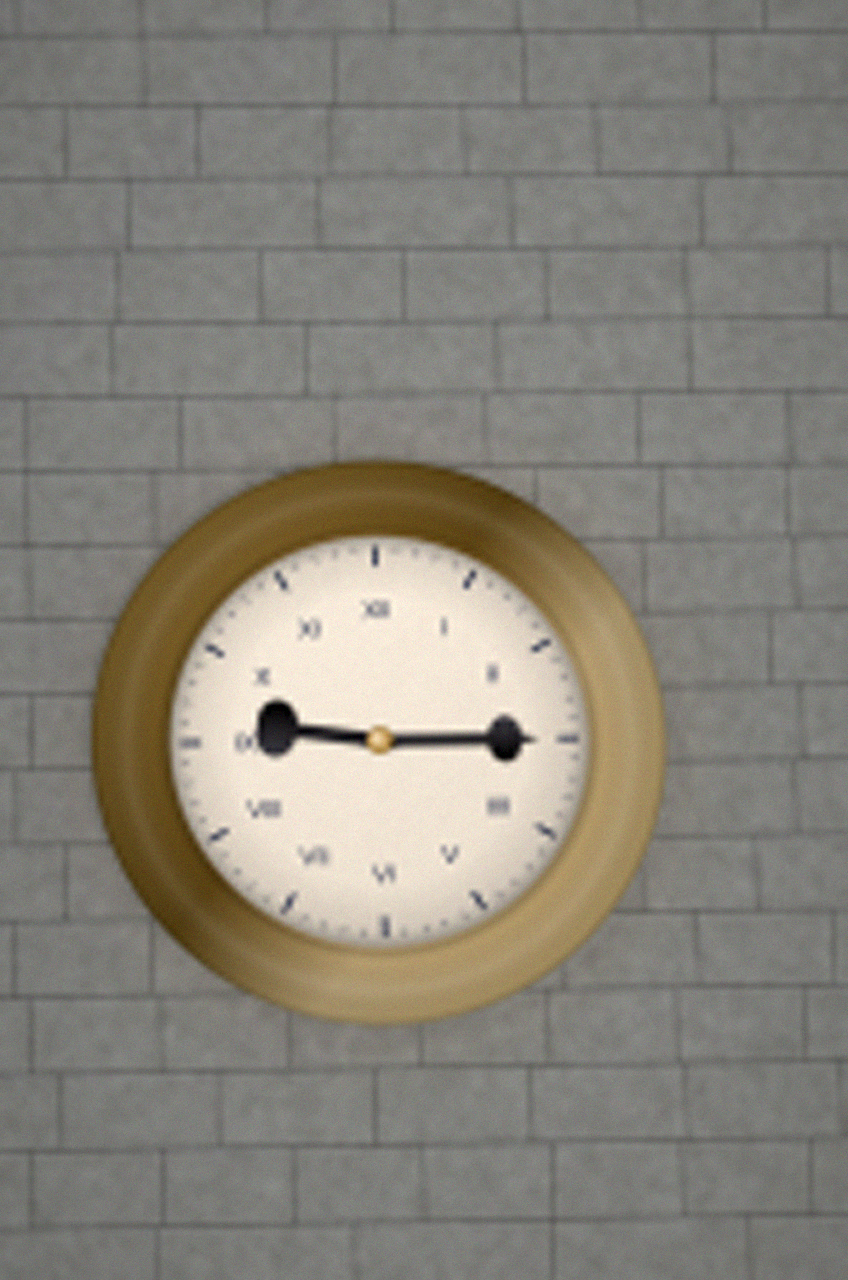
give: {"hour": 9, "minute": 15}
